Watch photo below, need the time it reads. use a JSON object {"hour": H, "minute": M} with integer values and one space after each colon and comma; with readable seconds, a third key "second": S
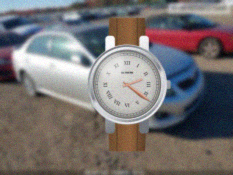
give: {"hour": 2, "minute": 21}
